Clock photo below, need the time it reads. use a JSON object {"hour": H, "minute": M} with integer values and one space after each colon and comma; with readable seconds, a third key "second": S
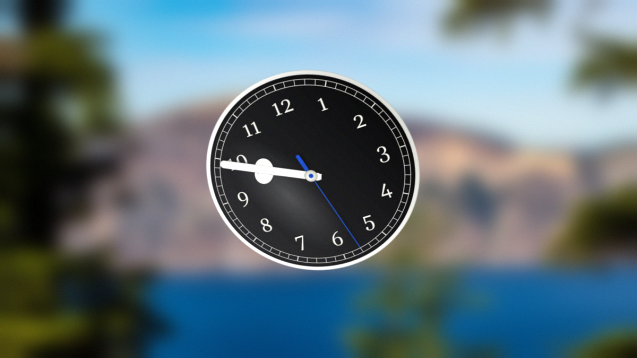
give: {"hour": 9, "minute": 49, "second": 28}
